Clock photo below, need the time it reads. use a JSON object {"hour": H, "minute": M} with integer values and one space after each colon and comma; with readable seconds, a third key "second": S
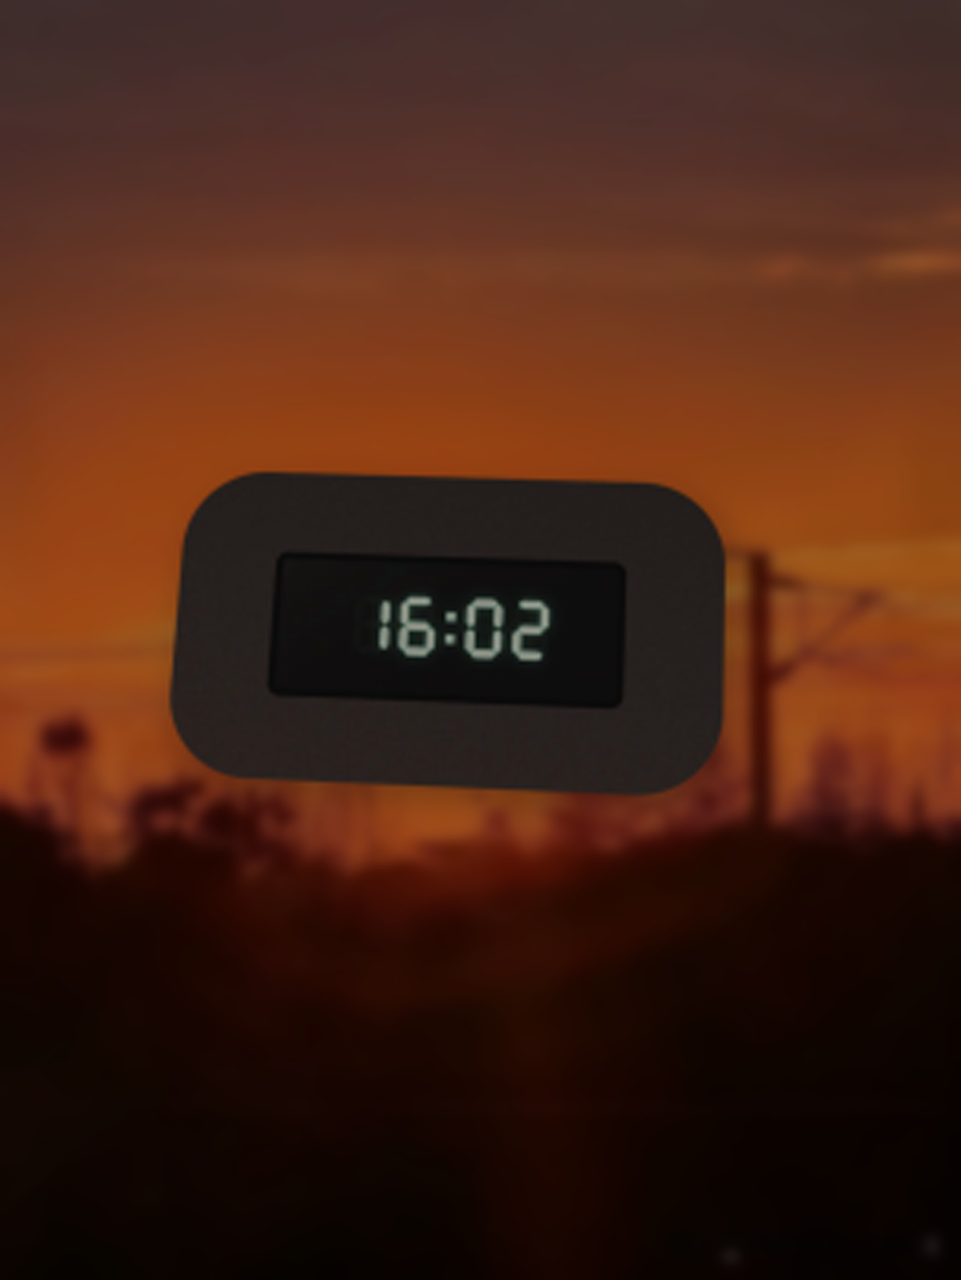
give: {"hour": 16, "minute": 2}
